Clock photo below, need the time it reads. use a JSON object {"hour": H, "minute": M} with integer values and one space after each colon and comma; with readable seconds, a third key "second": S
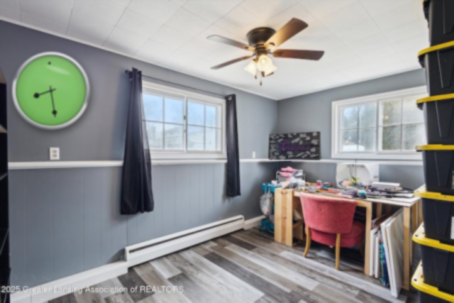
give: {"hour": 8, "minute": 29}
